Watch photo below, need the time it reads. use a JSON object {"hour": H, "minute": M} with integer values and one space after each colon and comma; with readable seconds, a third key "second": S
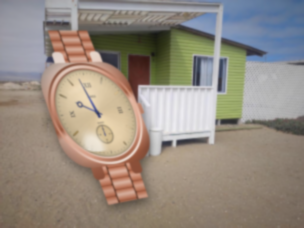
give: {"hour": 9, "minute": 58}
